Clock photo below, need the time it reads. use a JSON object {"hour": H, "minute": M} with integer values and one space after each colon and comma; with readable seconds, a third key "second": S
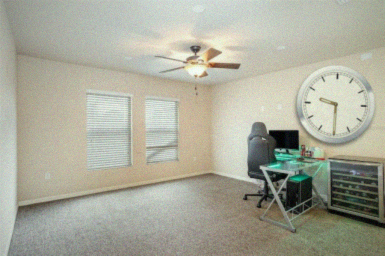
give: {"hour": 9, "minute": 30}
